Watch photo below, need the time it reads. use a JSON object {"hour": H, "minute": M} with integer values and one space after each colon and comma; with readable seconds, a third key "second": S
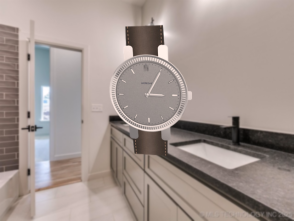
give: {"hour": 3, "minute": 5}
